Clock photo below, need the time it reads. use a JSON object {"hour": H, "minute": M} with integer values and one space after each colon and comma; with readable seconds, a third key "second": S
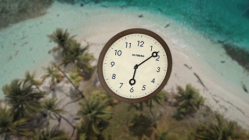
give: {"hour": 6, "minute": 8}
